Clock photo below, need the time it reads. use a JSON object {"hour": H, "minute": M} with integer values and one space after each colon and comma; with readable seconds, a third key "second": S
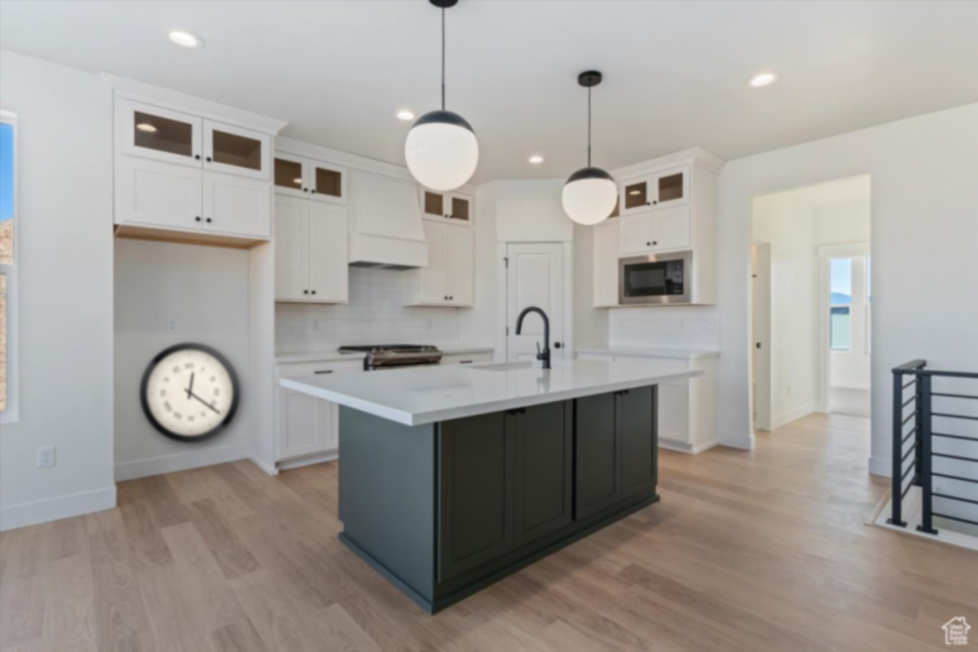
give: {"hour": 12, "minute": 21}
